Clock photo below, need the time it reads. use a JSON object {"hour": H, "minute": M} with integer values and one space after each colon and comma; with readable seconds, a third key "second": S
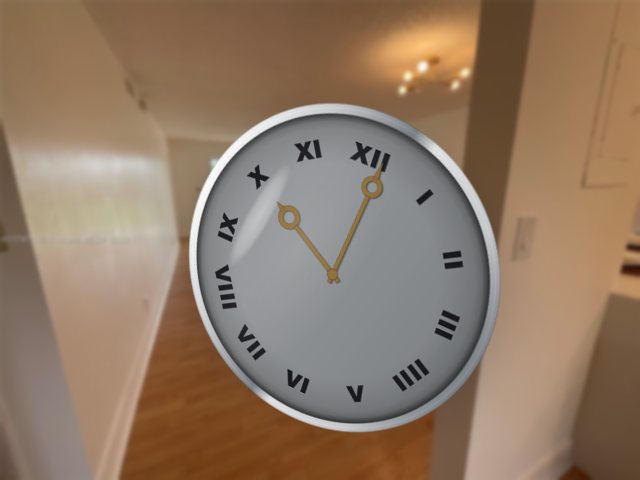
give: {"hour": 10, "minute": 1}
